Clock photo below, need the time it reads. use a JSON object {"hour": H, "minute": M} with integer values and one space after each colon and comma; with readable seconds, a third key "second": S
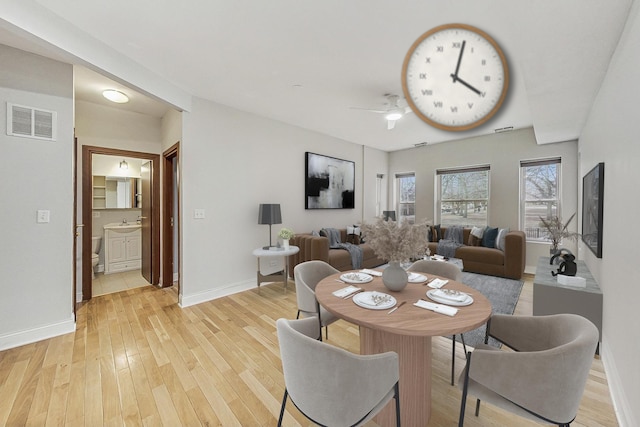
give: {"hour": 4, "minute": 2}
